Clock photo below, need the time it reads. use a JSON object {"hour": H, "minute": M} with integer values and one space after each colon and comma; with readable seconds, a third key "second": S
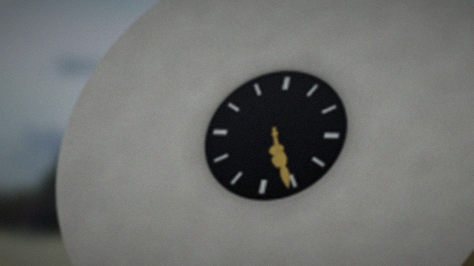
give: {"hour": 5, "minute": 26}
